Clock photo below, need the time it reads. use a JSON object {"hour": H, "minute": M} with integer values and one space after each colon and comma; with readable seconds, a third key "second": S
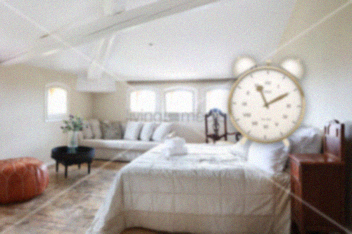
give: {"hour": 11, "minute": 10}
